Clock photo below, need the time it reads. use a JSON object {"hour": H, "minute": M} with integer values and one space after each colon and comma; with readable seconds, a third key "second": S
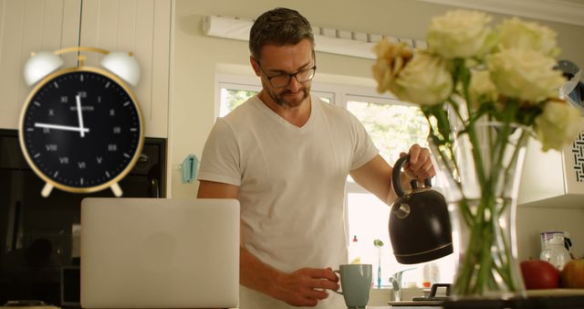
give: {"hour": 11, "minute": 46}
